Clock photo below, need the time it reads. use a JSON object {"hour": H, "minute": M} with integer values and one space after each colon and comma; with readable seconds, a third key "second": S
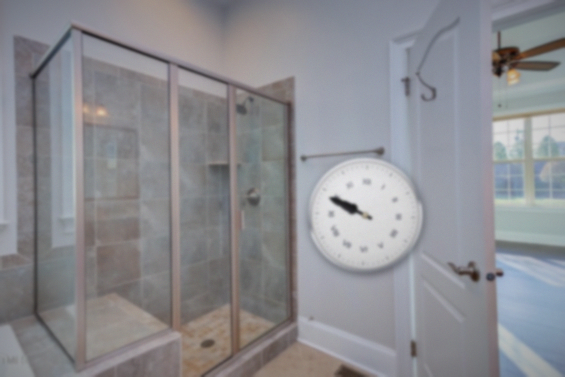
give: {"hour": 9, "minute": 49}
